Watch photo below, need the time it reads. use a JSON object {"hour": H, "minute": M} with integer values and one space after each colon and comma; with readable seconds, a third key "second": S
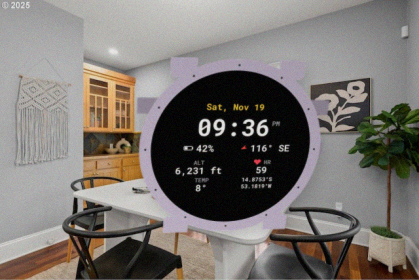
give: {"hour": 9, "minute": 36}
